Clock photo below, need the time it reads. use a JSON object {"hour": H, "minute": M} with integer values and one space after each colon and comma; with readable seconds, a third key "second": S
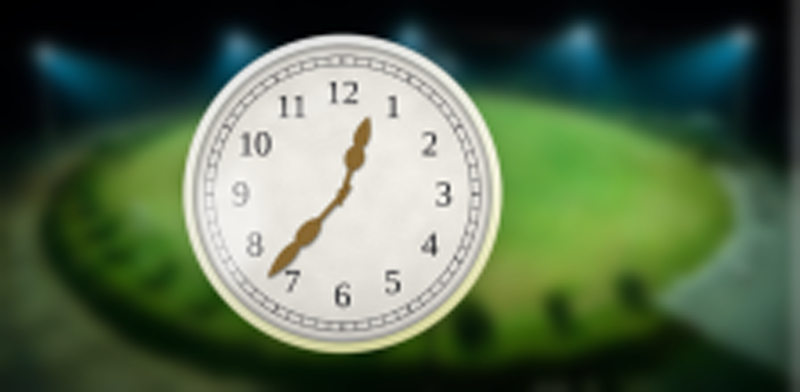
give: {"hour": 12, "minute": 37}
